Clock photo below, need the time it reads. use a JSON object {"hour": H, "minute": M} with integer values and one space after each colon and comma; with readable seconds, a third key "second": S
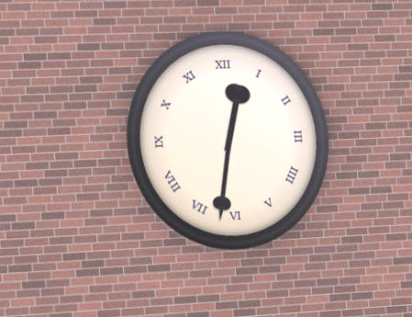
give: {"hour": 12, "minute": 32}
